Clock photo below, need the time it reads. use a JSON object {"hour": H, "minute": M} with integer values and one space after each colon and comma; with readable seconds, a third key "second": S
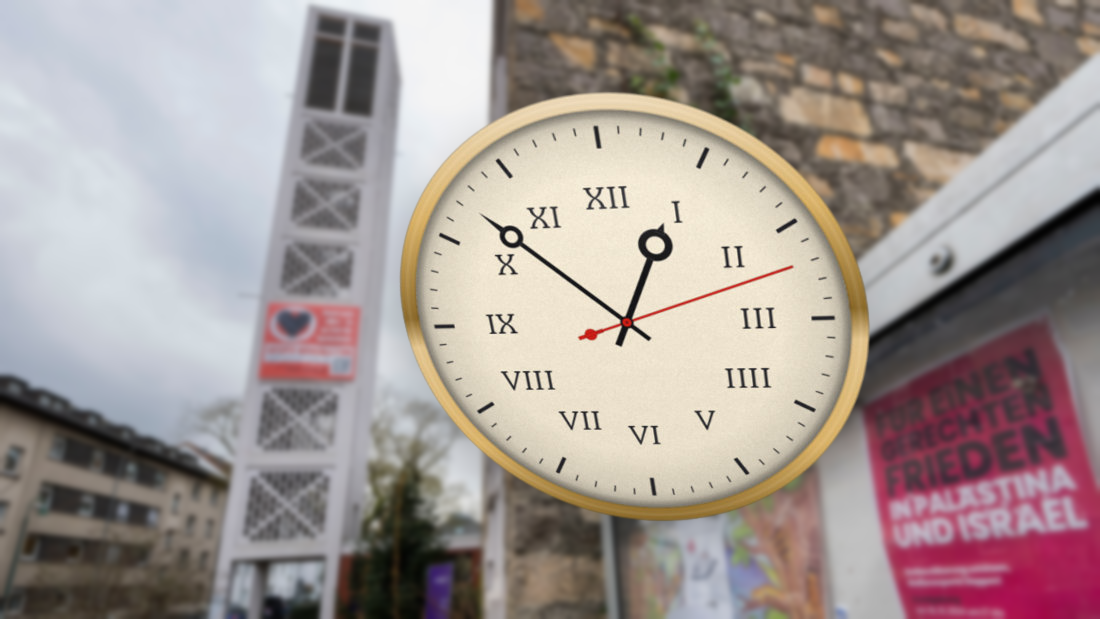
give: {"hour": 12, "minute": 52, "second": 12}
